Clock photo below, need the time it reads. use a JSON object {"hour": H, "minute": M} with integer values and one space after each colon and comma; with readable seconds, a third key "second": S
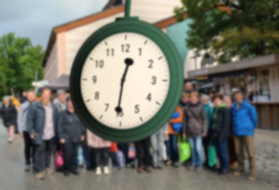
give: {"hour": 12, "minute": 31}
